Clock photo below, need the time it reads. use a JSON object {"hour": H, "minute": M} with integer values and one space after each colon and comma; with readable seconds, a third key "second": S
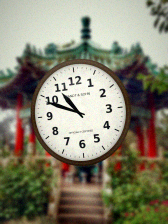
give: {"hour": 10, "minute": 49}
